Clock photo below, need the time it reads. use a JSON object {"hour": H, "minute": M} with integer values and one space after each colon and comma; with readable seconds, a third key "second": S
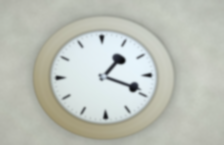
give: {"hour": 1, "minute": 19}
